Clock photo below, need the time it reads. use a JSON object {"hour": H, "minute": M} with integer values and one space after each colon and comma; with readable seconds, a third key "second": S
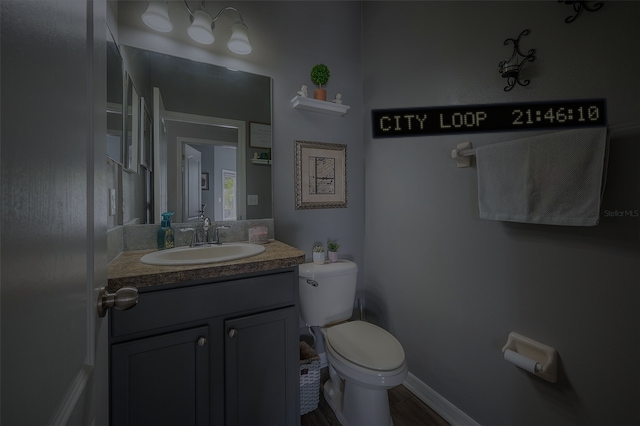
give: {"hour": 21, "minute": 46, "second": 10}
